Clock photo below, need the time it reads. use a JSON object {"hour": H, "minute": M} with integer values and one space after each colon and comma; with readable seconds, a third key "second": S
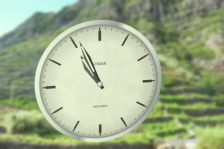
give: {"hour": 10, "minute": 56}
